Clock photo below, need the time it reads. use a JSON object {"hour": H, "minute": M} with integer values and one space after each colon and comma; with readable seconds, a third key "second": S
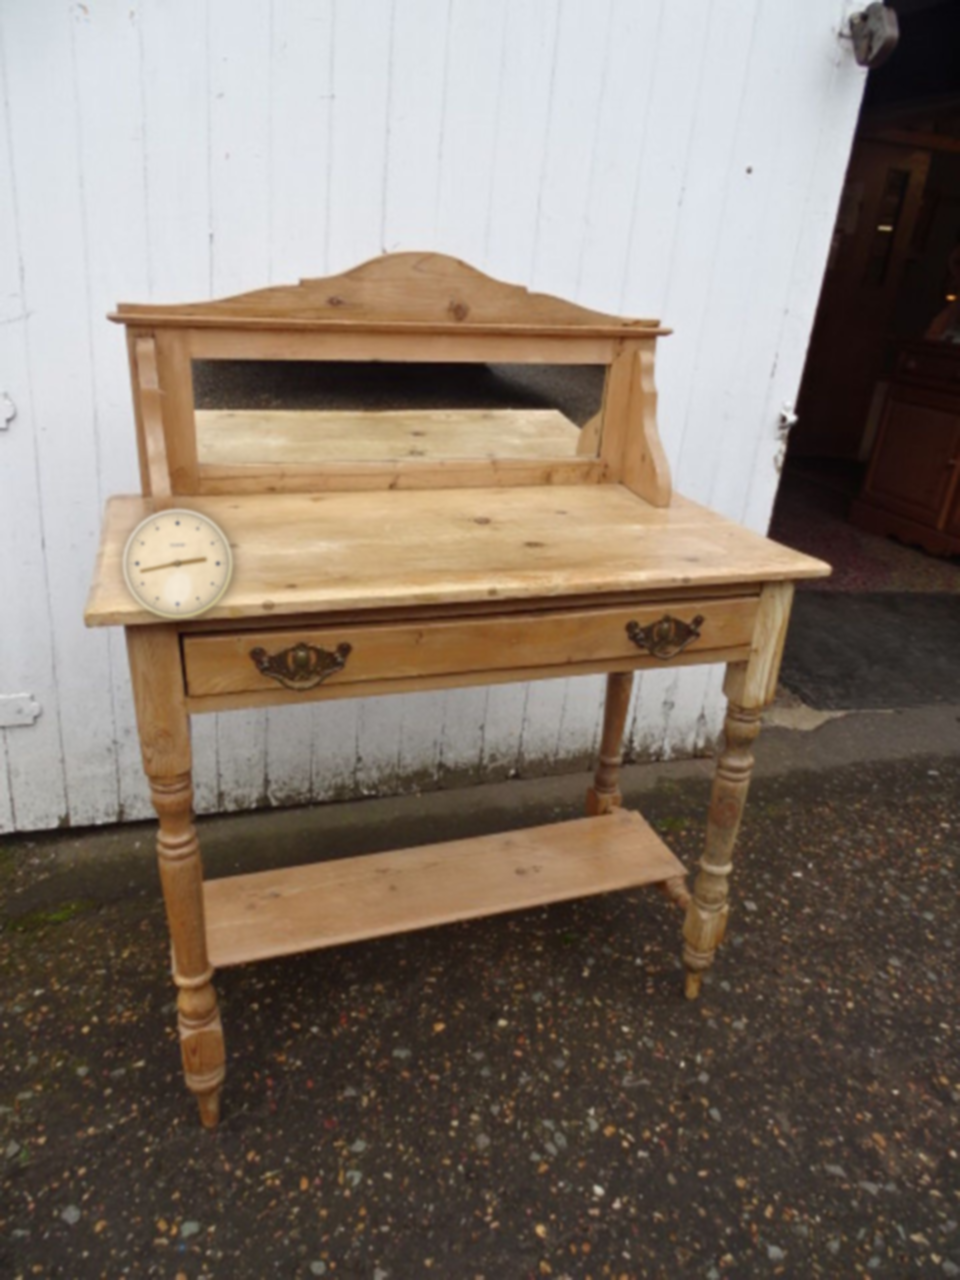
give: {"hour": 2, "minute": 43}
